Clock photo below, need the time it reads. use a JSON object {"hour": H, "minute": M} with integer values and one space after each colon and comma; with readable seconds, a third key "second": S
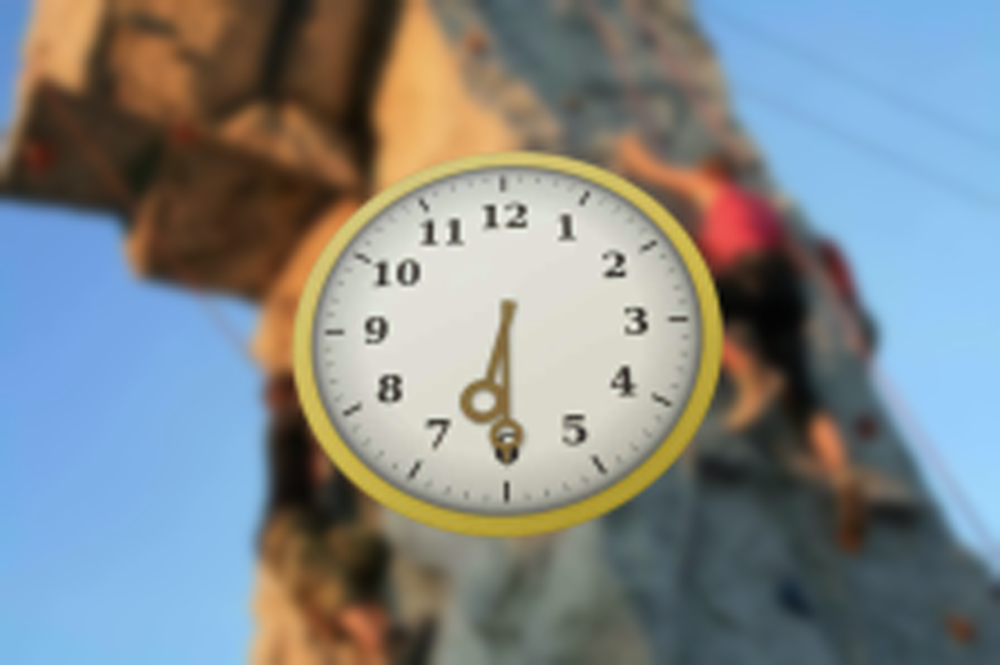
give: {"hour": 6, "minute": 30}
